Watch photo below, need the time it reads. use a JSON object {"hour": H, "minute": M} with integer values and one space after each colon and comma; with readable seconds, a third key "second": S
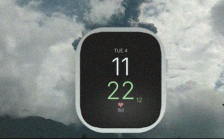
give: {"hour": 11, "minute": 22}
